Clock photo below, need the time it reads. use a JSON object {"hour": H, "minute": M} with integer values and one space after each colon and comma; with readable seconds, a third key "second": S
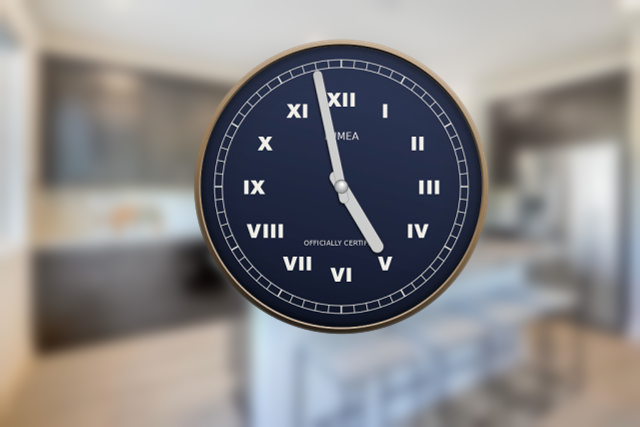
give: {"hour": 4, "minute": 58}
